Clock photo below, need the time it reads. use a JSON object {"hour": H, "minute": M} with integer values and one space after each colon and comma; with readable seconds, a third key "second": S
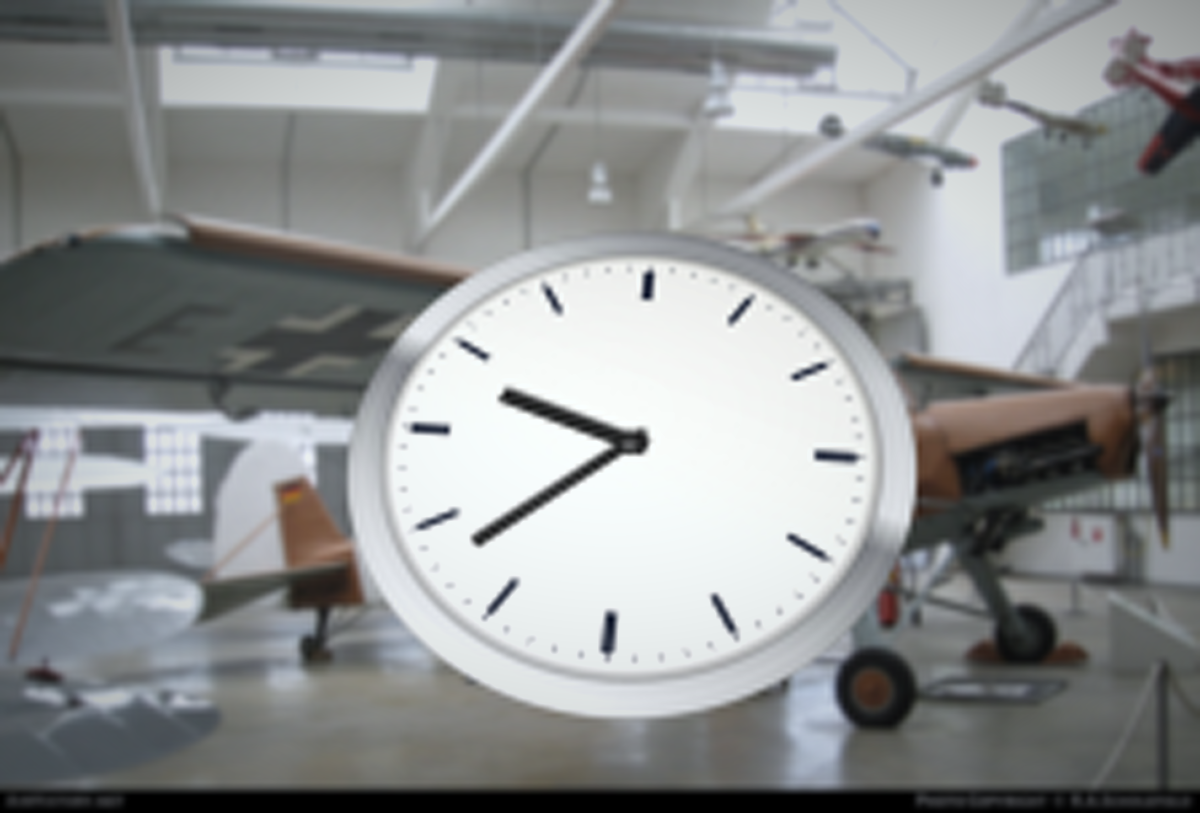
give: {"hour": 9, "minute": 38}
